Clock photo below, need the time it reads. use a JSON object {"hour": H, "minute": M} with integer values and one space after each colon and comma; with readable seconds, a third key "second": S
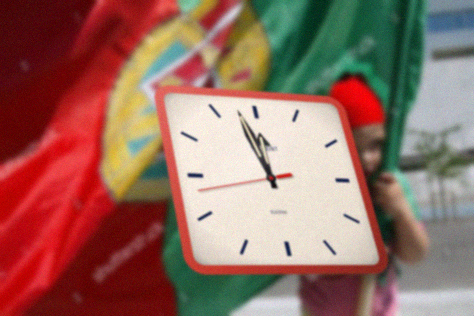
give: {"hour": 11, "minute": 57, "second": 43}
